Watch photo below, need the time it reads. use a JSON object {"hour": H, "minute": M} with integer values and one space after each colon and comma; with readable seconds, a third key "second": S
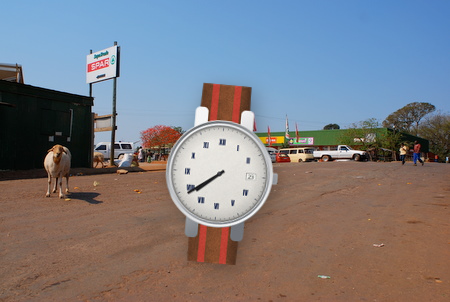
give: {"hour": 7, "minute": 39}
